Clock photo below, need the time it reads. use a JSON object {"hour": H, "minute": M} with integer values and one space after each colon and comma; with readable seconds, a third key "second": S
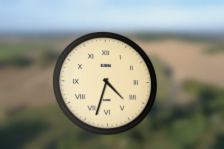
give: {"hour": 4, "minute": 33}
